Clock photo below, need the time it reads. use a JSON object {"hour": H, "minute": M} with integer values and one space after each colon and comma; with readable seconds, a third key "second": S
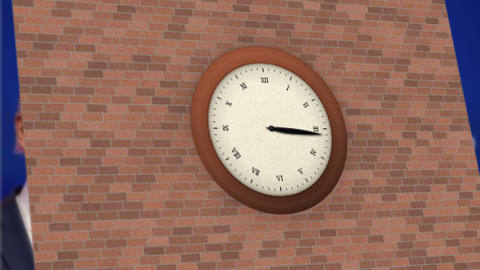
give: {"hour": 3, "minute": 16}
